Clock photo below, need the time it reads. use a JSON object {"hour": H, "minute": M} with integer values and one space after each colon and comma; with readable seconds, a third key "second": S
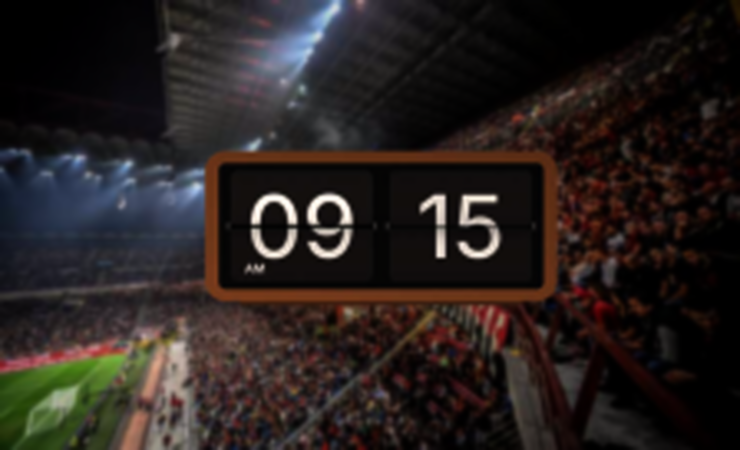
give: {"hour": 9, "minute": 15}
